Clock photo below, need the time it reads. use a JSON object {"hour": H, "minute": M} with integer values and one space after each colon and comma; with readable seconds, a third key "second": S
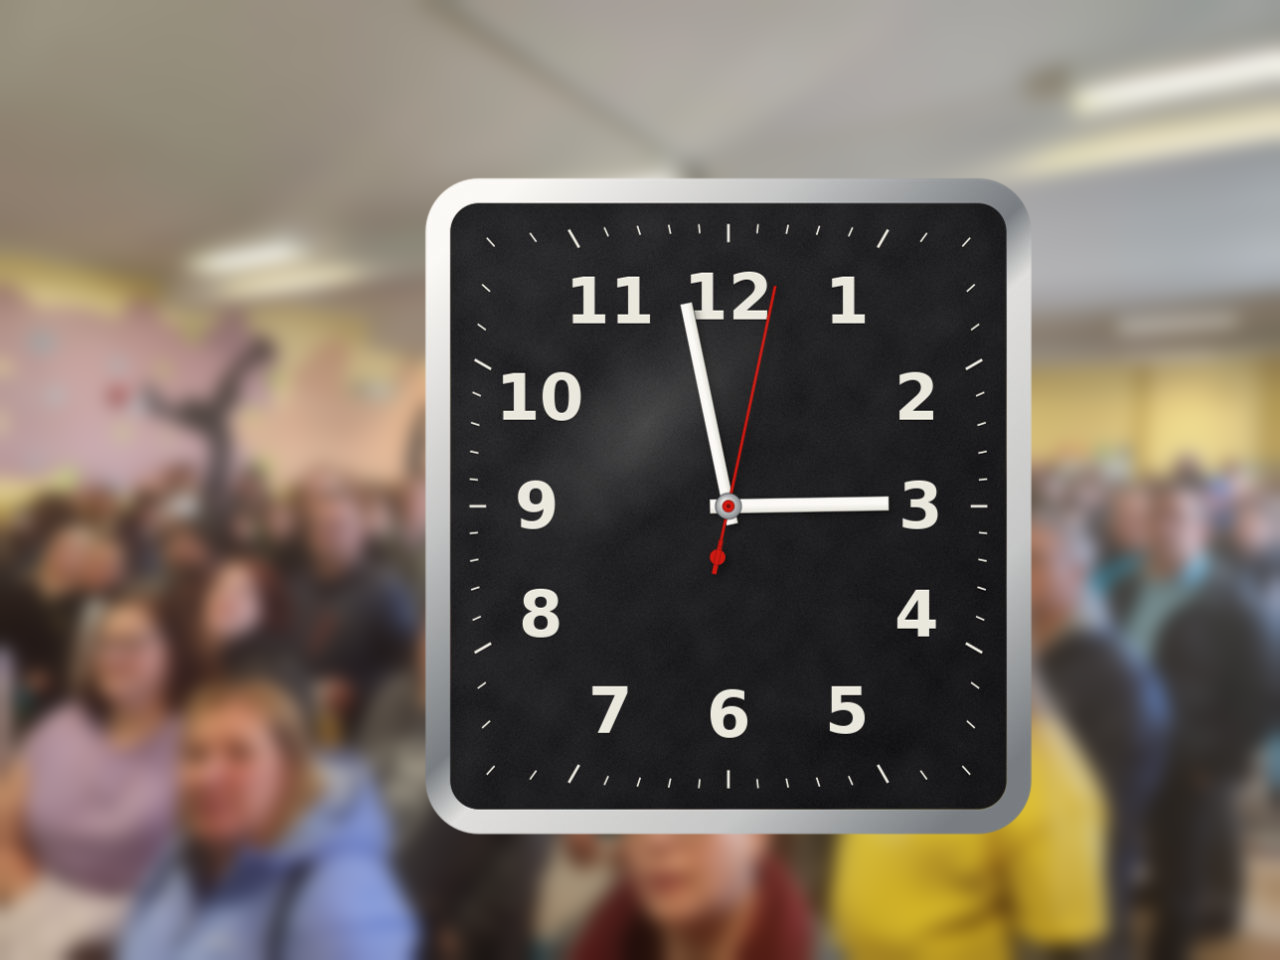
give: {"hour": 2, "minute": 58, "second": 2}
